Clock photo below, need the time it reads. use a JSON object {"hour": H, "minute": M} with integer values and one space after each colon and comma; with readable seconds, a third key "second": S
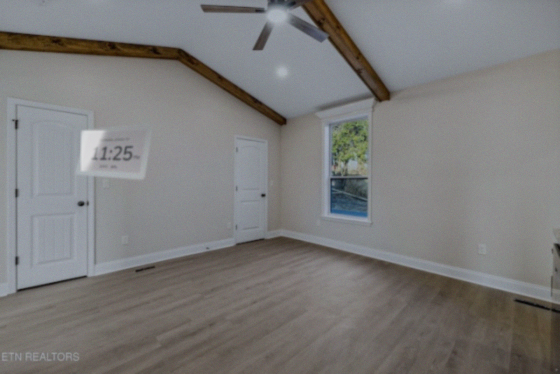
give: {"hour": 11, "minute": 25}
